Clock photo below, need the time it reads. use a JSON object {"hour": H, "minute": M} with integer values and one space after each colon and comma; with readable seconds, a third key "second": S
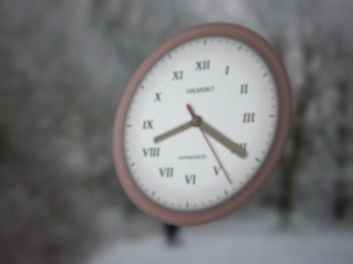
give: {"hour": 8, "minute": 20, "second": 24}
